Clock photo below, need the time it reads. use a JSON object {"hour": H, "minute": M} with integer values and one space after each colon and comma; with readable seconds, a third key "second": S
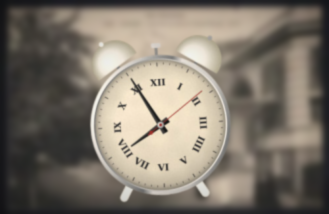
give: {"hour": 7, "minute": 55, "second": 9}
